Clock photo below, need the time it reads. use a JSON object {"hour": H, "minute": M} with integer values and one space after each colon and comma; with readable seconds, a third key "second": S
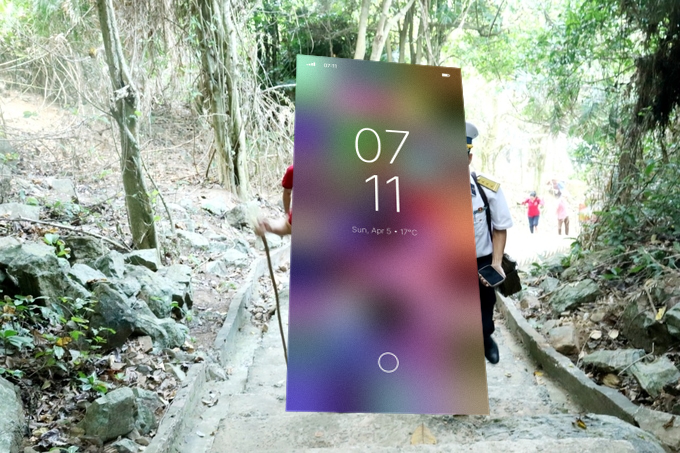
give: {"hour": 7, "minute": 11}
